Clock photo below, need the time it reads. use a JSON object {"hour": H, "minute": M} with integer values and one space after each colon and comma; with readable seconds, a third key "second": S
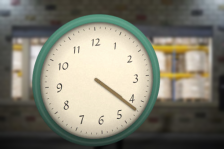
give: {"hour": 4, "minute": 22}
